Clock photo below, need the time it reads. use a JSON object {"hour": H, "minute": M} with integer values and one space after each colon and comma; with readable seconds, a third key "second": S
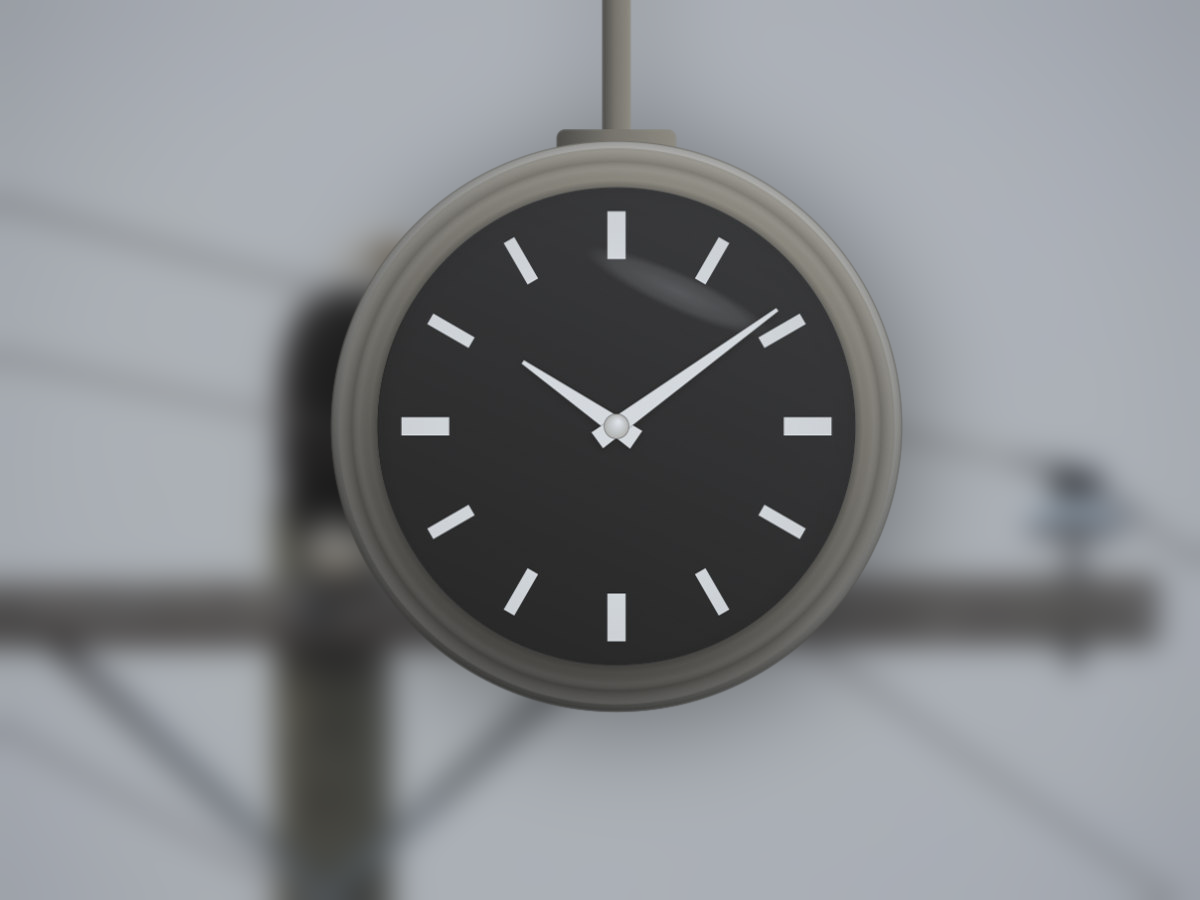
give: {"hour": 10, "minute": 9}
